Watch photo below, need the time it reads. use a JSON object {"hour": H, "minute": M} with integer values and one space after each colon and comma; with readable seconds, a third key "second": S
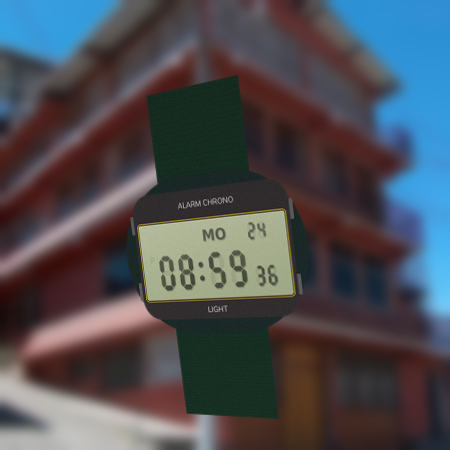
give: {"hour": 8, "minute": 59, "second": 36}
